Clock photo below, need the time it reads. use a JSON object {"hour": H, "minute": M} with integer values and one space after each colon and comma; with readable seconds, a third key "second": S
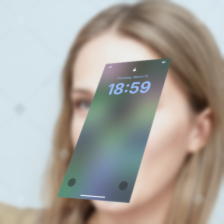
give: {"hour": 18, "minute": 59}
